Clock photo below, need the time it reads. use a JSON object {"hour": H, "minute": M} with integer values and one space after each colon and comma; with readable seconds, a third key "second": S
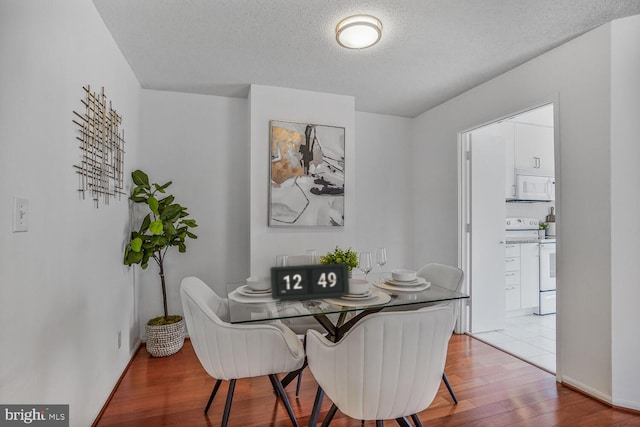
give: {"hour": 12, "minute": 49}
